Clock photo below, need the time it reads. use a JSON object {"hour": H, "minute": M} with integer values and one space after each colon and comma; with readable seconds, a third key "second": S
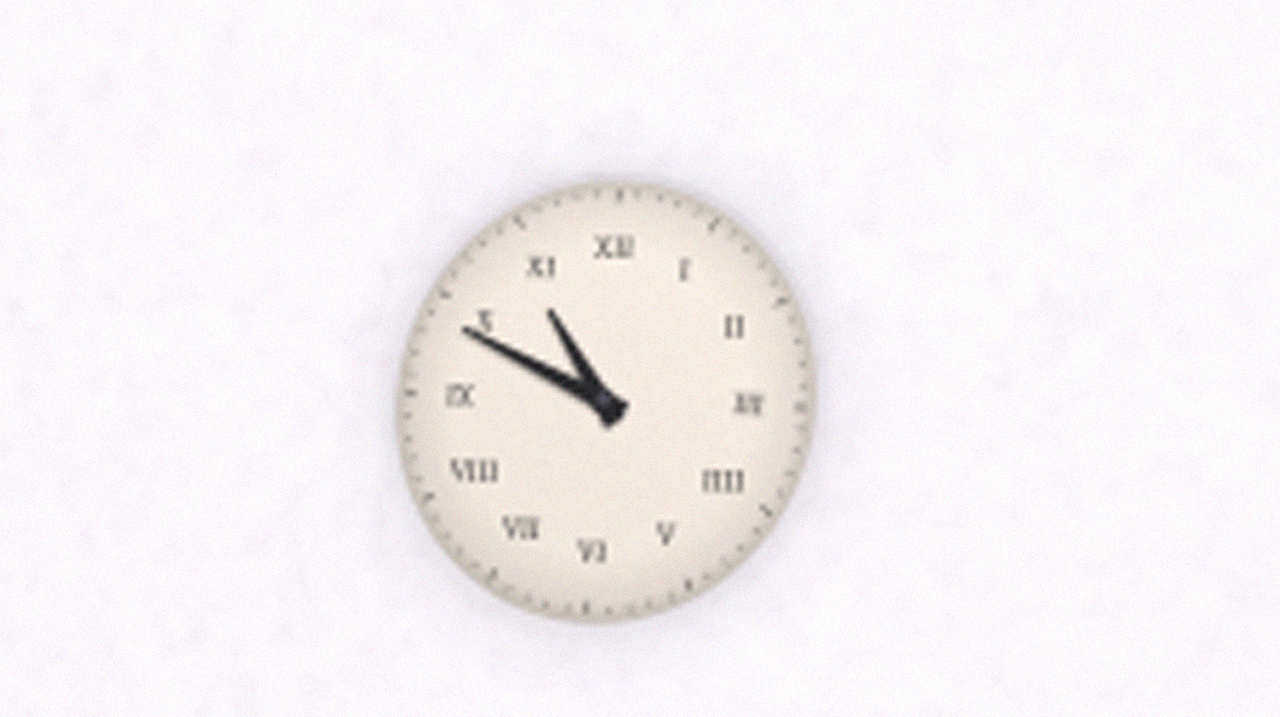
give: {"hour": 10, "minute": 49}
